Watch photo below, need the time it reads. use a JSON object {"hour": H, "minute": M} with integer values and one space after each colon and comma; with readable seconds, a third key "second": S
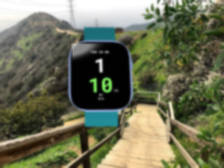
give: {"hour": 1, "minute": 10}
